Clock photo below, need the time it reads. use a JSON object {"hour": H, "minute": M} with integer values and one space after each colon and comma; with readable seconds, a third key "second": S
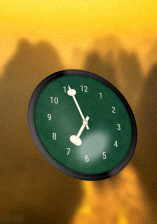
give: {"hour": 6, "minute": 56}
